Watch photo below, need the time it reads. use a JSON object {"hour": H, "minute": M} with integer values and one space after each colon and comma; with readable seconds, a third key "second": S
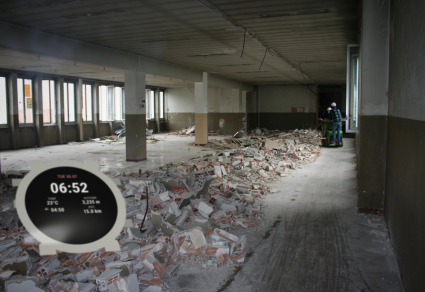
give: {"hour": 6, "minute": 52}
